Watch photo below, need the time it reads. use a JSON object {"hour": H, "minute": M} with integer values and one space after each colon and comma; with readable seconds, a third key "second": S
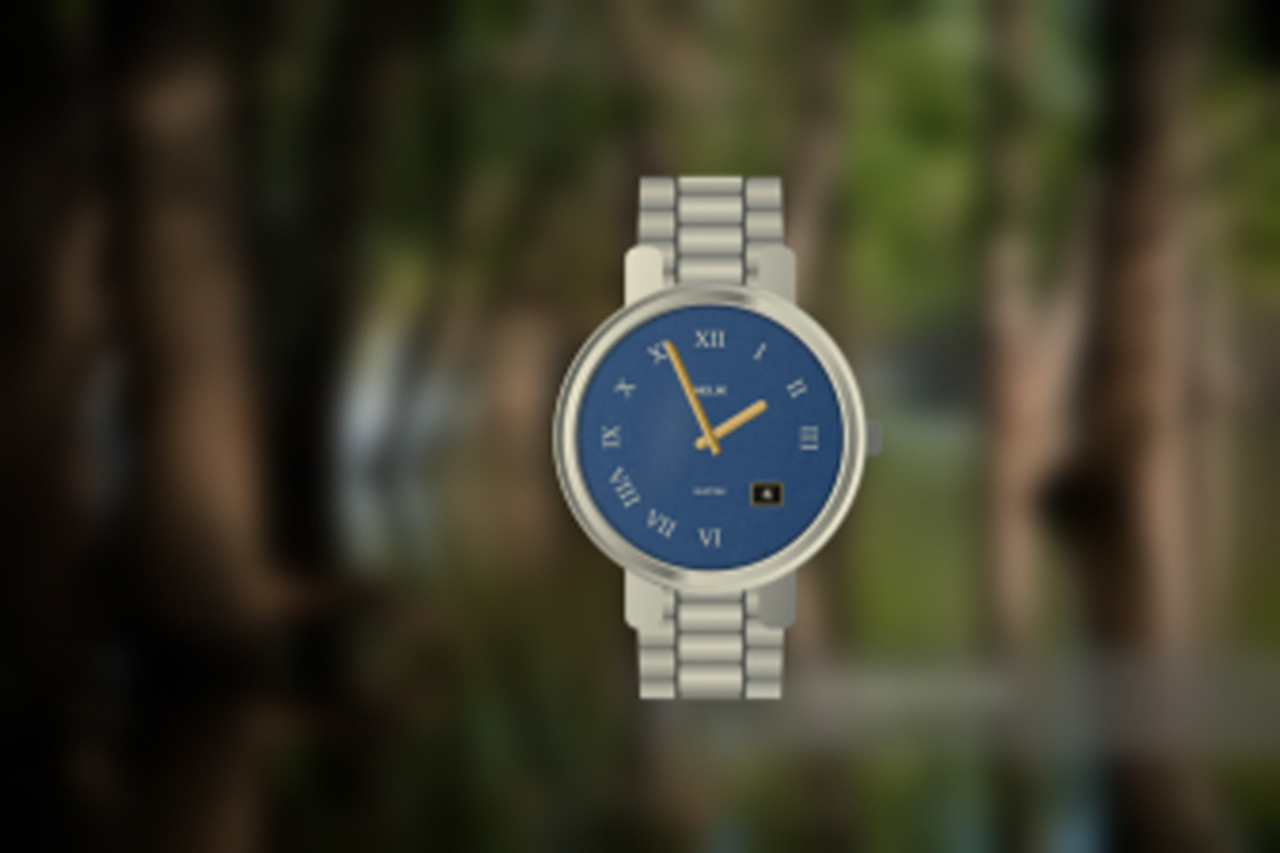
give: {"hour": 1, "minute": 56}
